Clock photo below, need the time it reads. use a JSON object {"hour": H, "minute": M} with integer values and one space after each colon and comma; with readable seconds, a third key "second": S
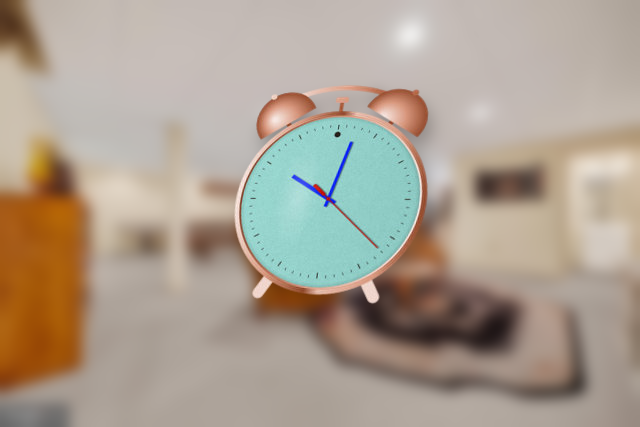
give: {"hour": 10, "minute": 2, "second": 22}
